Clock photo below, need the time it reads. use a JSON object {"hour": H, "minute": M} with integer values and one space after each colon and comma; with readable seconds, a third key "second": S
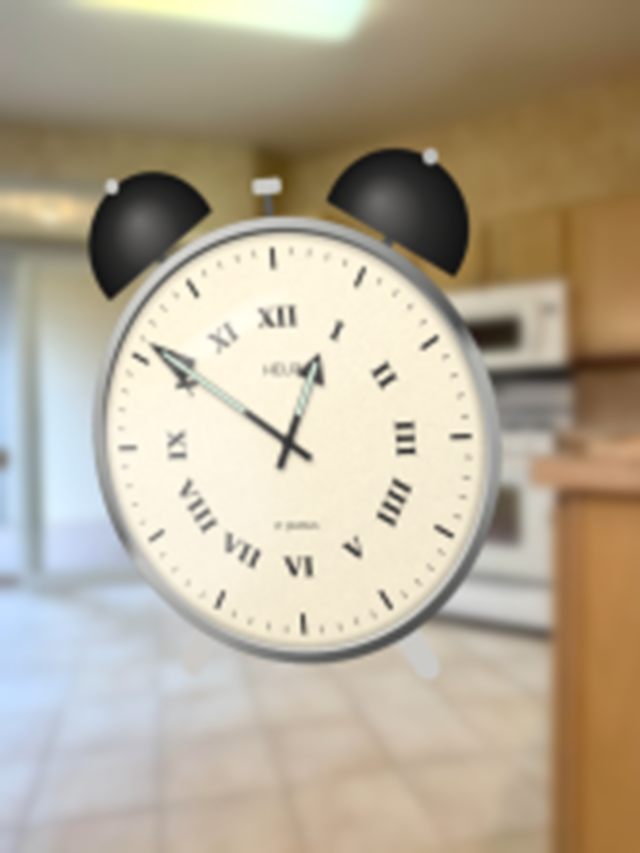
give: {"hour": 12, "minute": 51}
